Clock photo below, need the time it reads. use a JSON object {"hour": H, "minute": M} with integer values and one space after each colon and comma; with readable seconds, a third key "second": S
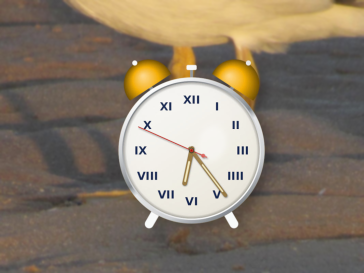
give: {"hour": 6, "minute": 23, "second": 49}
